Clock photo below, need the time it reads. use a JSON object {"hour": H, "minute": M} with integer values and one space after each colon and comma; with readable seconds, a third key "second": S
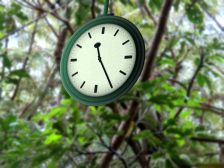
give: {"hour": 11, "minute": 25}
